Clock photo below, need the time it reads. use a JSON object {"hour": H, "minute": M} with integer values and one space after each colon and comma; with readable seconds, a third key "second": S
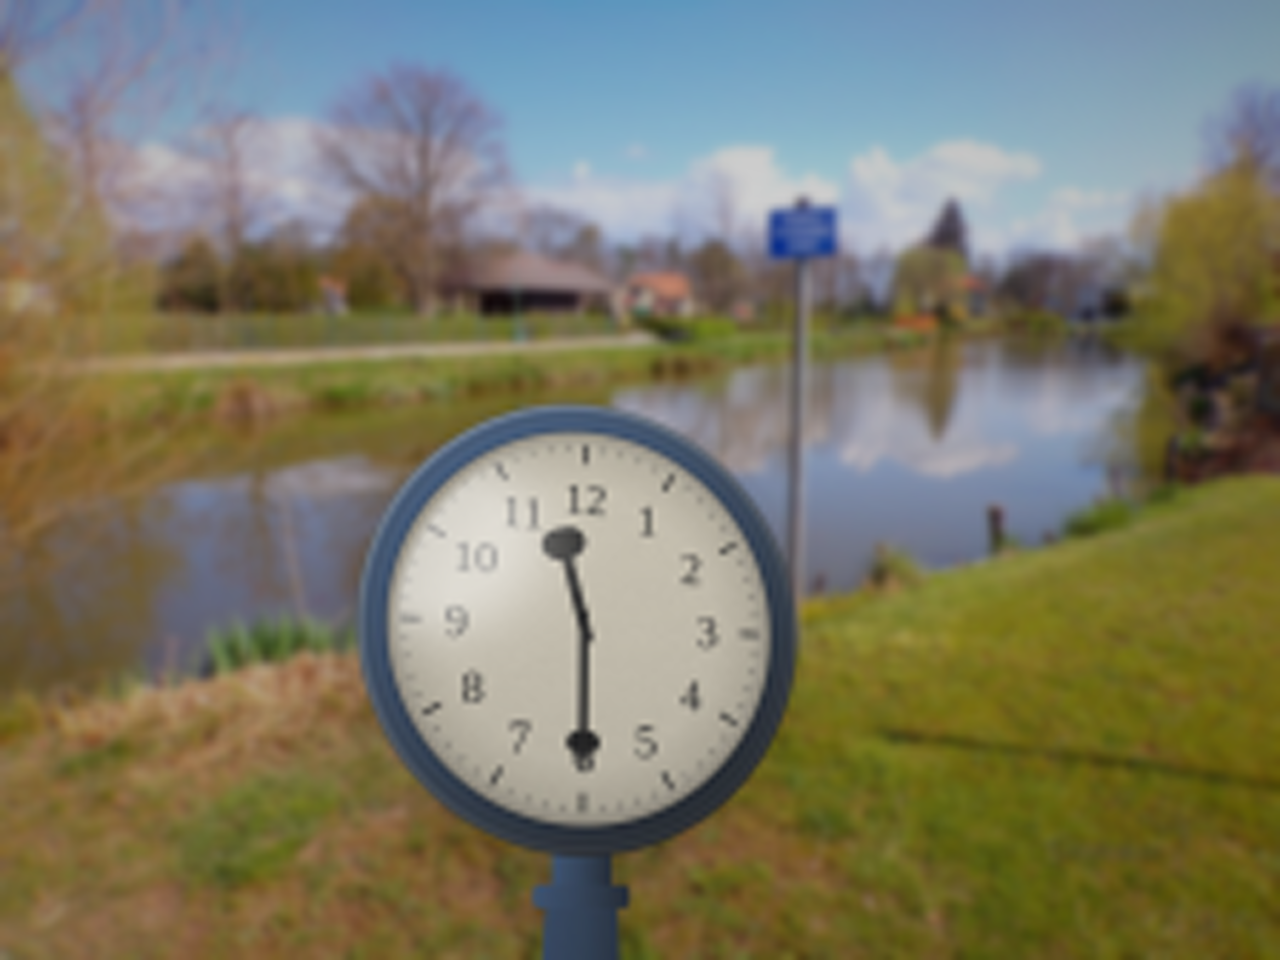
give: {"hour": 11, "minute": 30}
